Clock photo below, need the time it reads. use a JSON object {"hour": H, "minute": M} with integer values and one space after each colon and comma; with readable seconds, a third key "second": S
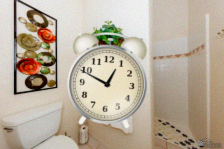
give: {"hour": 12, "minute": 49}
